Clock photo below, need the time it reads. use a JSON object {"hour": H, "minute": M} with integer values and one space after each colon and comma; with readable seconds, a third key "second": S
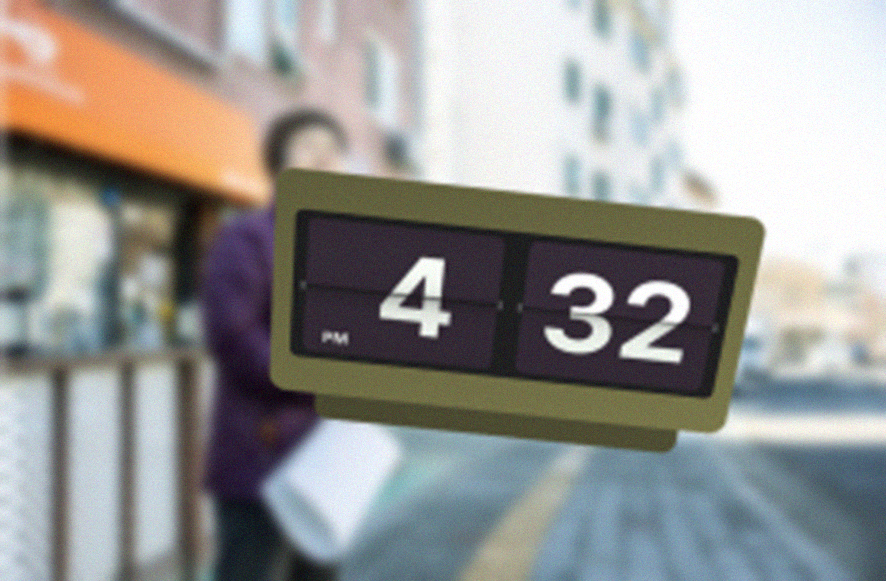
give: {"hour": 4, "minute": 32}
